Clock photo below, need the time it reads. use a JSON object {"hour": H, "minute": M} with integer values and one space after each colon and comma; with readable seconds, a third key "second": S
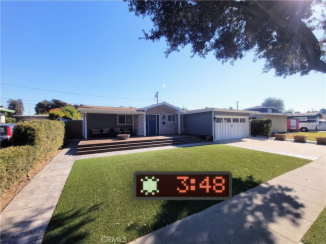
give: {"hour": 3, "minute": 48}
